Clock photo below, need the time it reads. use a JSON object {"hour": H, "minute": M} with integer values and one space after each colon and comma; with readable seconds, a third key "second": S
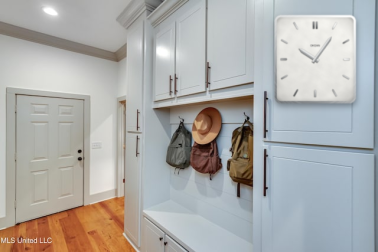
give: {"hour": 10, "minute": 6}
